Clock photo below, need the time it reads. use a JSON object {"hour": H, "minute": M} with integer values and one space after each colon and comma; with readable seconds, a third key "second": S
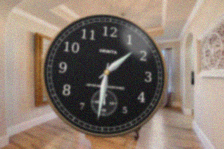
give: {"hour": 1, "minute": 31}
